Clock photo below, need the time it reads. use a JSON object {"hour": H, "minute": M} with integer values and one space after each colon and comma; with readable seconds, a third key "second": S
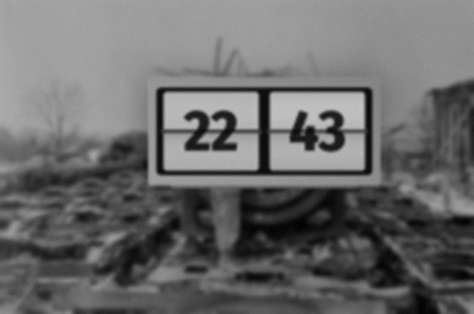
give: {"hour": 22, "minute": 43}
